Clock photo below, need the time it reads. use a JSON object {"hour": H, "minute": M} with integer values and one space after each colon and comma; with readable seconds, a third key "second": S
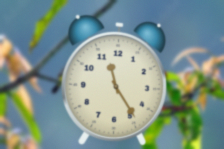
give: {"hour": 11, "minute": 24}
